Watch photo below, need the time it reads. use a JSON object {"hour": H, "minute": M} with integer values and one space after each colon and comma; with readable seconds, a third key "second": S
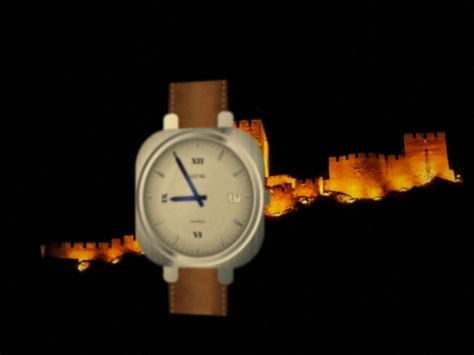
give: {"hour": 8, "minute": 55}
